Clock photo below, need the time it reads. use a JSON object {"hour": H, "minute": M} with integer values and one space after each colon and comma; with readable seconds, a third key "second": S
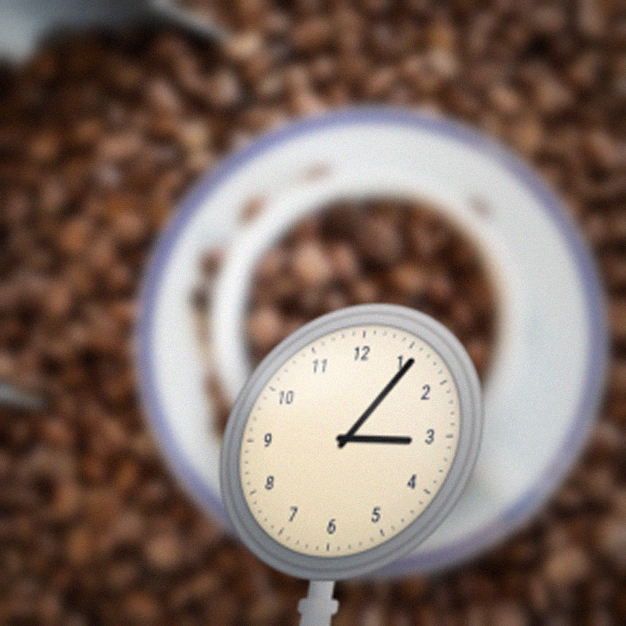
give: {"hour": 3, "minute": 6}
